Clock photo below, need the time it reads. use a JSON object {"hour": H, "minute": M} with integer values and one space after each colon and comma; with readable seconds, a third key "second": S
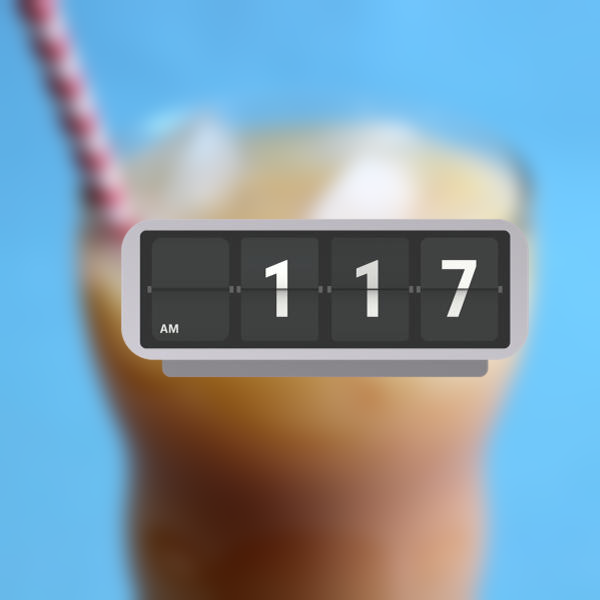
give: {"hour": 1, "minute": 17}
